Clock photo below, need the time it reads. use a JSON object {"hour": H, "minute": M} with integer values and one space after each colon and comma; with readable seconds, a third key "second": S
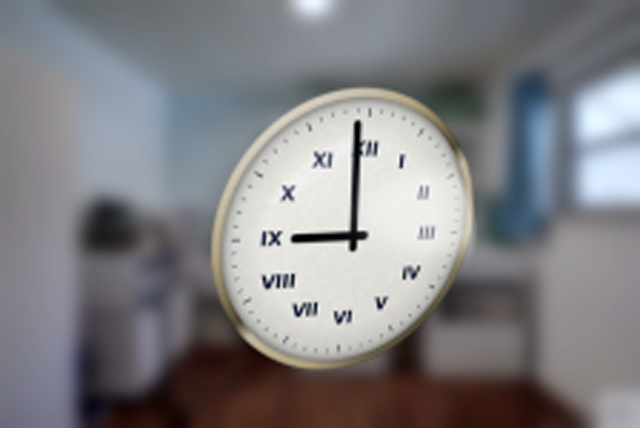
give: {"hour": 8, "minute": 59}
